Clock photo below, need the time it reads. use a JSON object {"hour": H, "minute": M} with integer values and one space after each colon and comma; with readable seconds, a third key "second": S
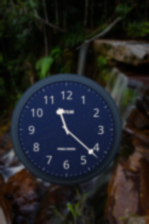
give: {"hour": 11, "minute": 22}
